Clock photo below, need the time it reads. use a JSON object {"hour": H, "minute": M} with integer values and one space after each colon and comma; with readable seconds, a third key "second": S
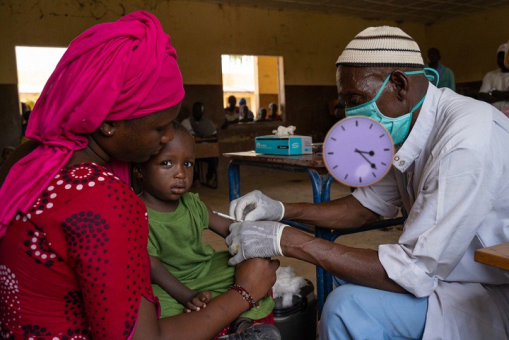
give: {"hour": 3, "minute": 23}
